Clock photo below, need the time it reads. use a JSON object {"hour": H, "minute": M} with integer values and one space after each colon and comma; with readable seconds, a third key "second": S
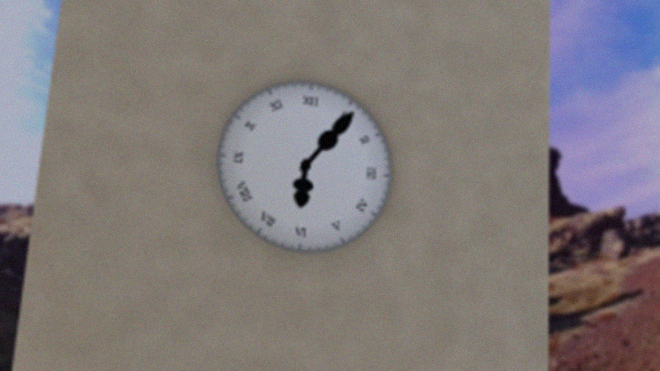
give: {"hour": 6, "minute": 6}
